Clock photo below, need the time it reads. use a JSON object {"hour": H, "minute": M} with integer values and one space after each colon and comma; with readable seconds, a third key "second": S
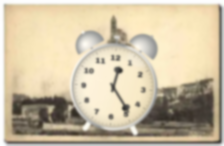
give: {"hour": 12, "minute": 24}
